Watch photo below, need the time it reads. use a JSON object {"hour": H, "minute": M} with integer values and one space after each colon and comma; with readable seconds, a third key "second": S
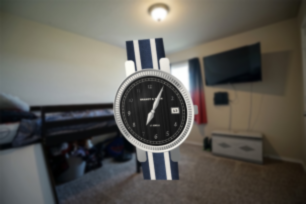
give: {"hour": 7, "minute": 5}
